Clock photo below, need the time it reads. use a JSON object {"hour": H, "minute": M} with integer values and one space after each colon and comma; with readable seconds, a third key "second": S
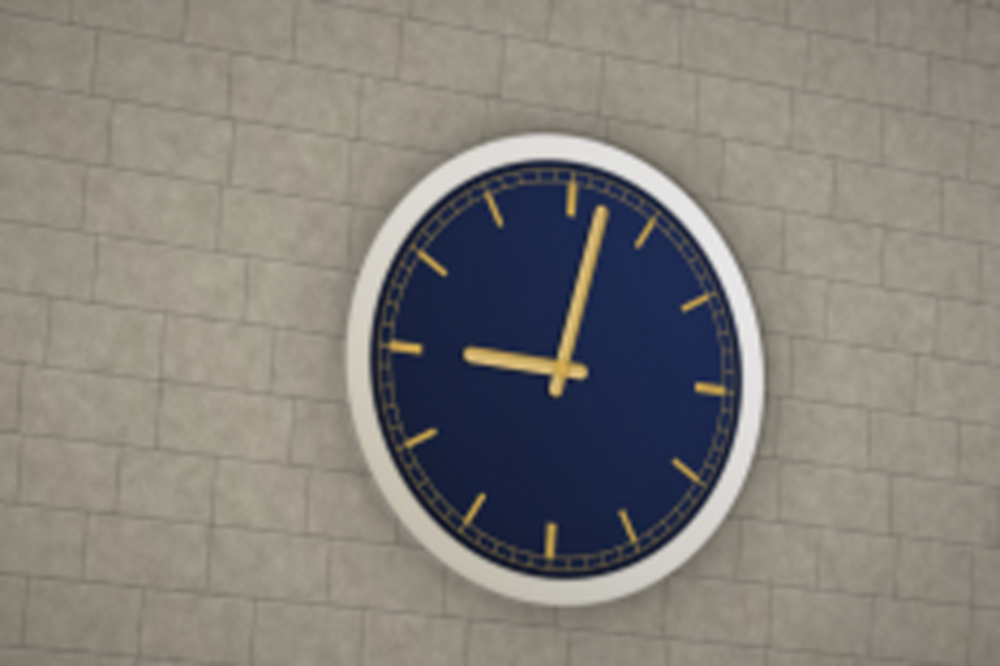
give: {"hour": 9, "minute": 2}
